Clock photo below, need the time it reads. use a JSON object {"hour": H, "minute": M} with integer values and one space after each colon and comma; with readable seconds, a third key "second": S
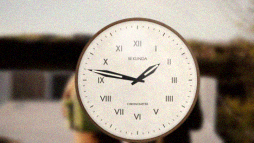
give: {"hour": 1, "minute": 47}
